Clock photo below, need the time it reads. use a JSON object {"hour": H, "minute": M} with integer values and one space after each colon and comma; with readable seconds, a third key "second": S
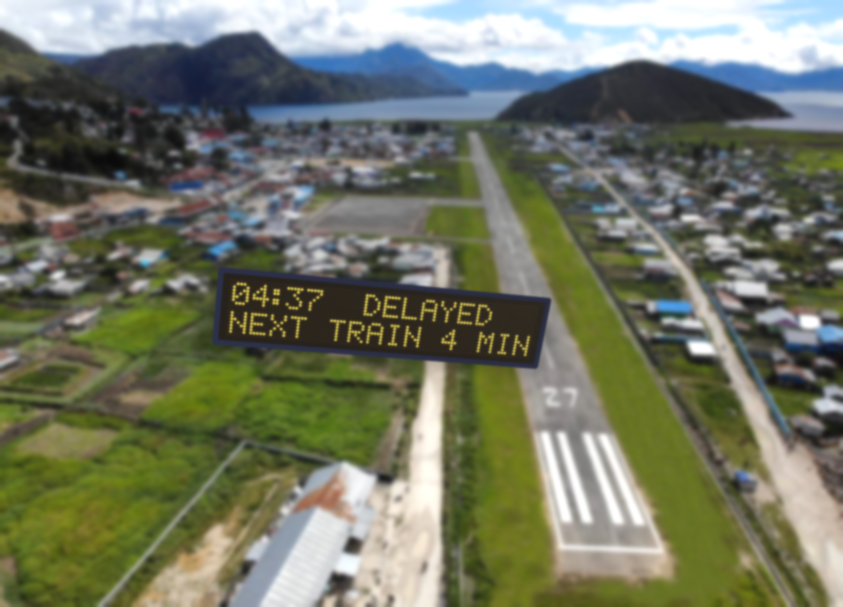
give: {"hour": 4, "minute": 37}
